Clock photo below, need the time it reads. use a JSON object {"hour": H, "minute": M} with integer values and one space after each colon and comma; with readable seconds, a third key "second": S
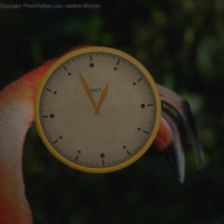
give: {"hour": 12, "minute": 57}
